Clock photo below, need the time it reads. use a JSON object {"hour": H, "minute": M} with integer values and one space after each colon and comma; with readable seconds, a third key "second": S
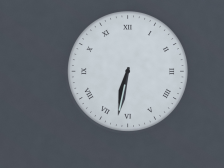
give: {"hour": 6, "minute": 32}
